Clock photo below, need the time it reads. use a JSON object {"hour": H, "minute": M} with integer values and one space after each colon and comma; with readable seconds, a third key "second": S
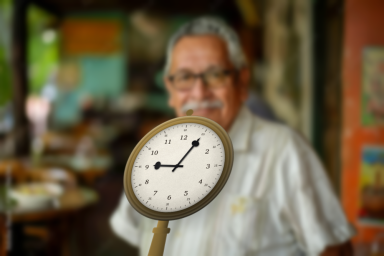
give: {"hour": 9, "minute": 5}
